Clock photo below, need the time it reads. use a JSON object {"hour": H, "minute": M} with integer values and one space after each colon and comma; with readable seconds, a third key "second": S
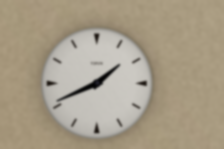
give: {"hour": 1, "minute": 41}
